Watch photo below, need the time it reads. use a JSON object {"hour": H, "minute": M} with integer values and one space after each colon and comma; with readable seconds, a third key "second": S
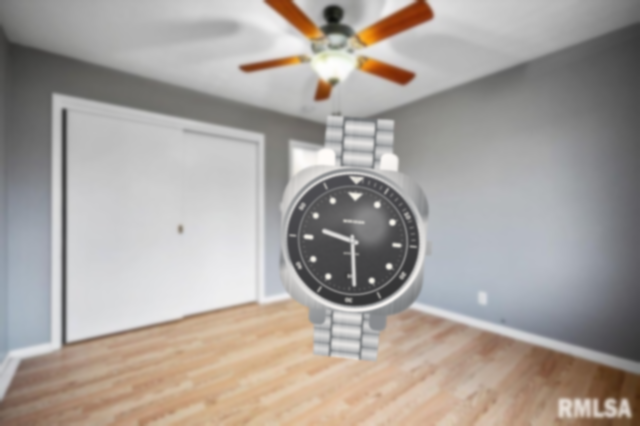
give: {"hour": 9, "minute": 29}
